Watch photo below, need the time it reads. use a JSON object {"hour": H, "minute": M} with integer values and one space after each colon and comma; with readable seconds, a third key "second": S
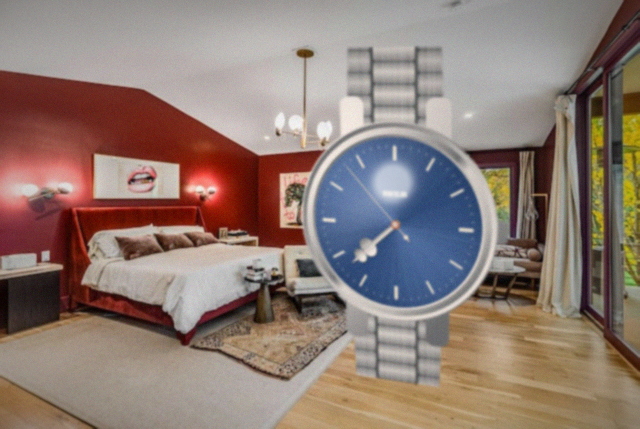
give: {"hour": 7, "minute": 37, "second": 53}
